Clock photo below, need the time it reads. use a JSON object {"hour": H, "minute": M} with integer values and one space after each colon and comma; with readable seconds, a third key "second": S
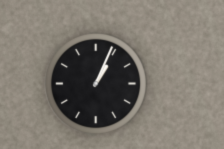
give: {"hour": 1, "minute": 4}
